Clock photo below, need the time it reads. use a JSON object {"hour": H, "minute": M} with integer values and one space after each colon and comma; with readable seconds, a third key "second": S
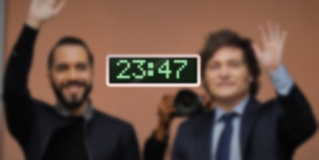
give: {"hour": 23, "minute": 47}
